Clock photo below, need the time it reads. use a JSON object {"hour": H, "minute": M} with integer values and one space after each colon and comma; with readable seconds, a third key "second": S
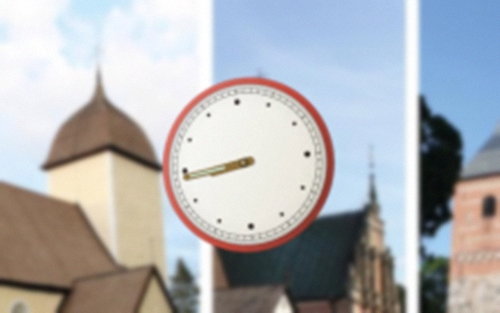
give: {"hour": 8, "minute": 44}
